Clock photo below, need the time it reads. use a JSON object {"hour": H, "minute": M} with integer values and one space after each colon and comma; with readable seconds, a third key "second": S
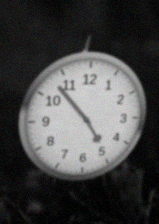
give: {"hour": 4, "minute": 53}
